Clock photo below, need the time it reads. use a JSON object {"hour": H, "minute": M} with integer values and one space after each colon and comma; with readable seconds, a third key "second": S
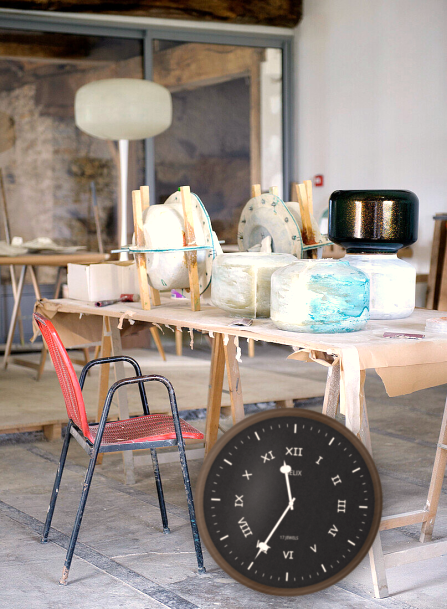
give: {"hour": 11, "minute": 35}
